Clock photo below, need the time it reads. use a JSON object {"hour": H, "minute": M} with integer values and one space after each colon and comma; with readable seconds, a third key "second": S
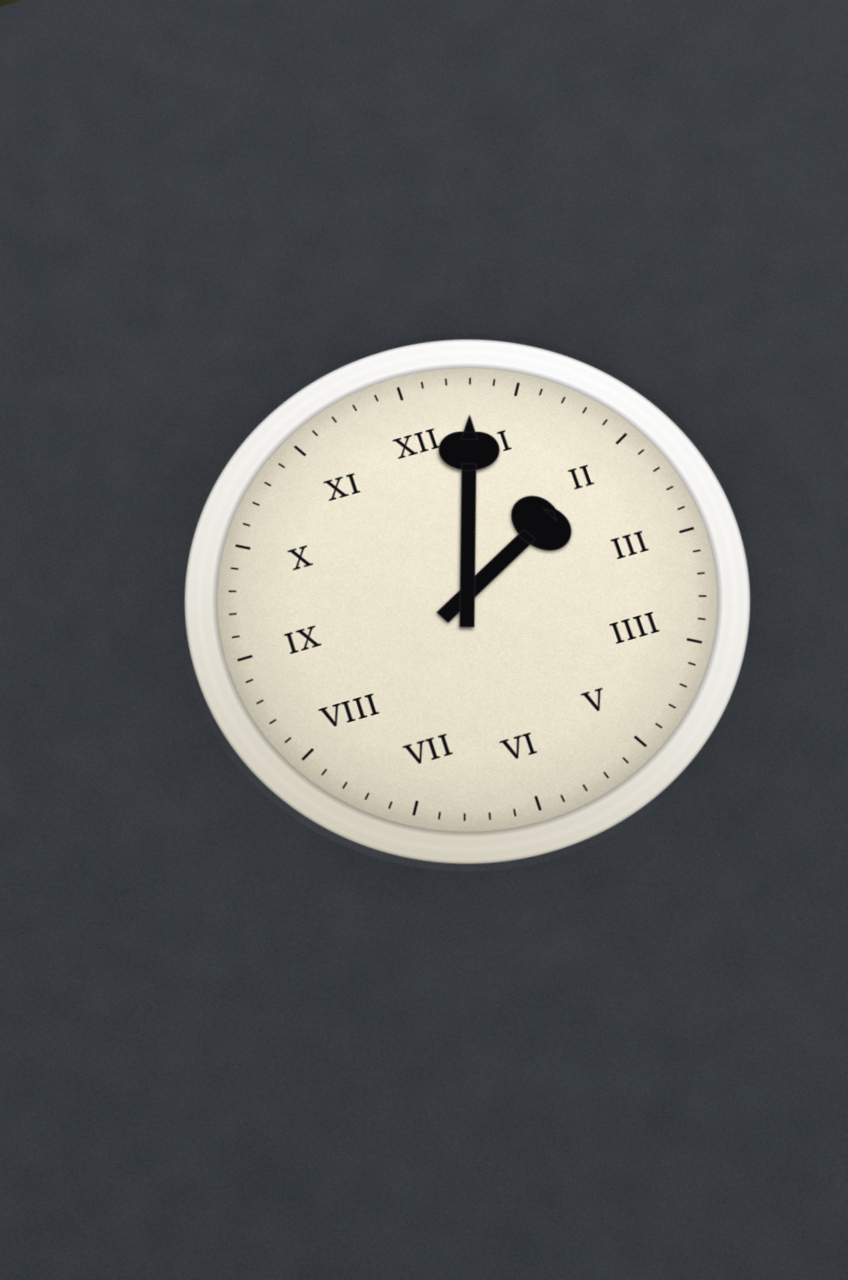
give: {"hour": 2, "minute": 3}
